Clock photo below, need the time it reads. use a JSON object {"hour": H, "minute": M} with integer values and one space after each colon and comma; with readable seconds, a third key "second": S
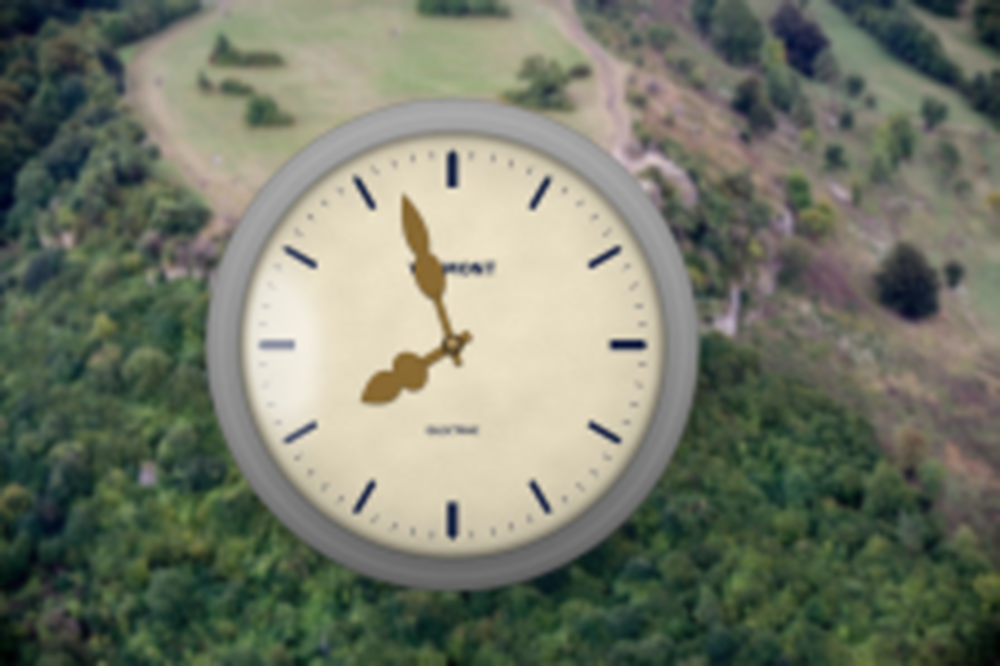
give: {"hour": 7, "minute": 57}
